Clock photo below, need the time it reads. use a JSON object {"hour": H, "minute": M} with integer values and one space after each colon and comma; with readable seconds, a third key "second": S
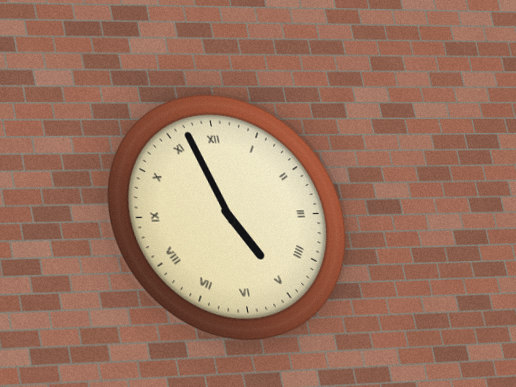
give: {"hour": 4, "minute": 57}
